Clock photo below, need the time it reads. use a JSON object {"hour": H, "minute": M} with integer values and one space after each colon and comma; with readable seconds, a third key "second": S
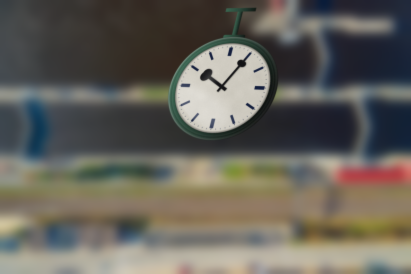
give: {"hour": 10, "minute": 5}
